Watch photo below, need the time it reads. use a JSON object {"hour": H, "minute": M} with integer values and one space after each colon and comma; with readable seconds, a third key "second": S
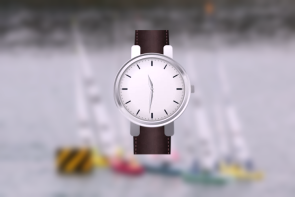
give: {"hour": 11, "minute": 31}
